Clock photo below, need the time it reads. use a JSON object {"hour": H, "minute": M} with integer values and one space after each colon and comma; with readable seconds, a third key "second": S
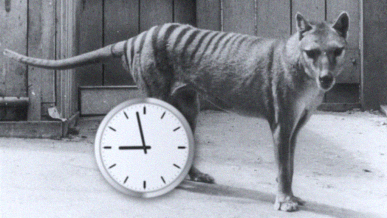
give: {"hour": 8, "minute": 58}
